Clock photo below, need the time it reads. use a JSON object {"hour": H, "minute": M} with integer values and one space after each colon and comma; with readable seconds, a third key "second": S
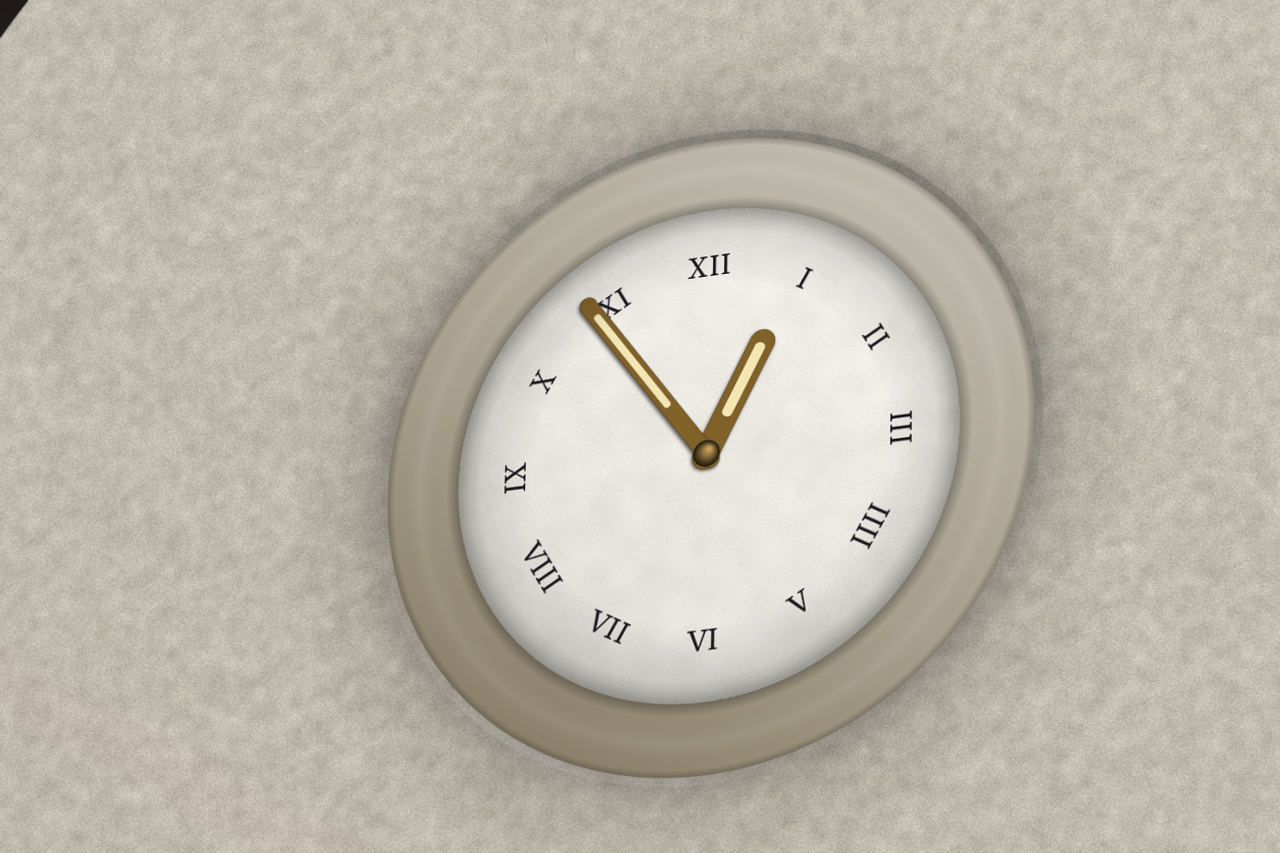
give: {"hour": 12, "minute": 54}
